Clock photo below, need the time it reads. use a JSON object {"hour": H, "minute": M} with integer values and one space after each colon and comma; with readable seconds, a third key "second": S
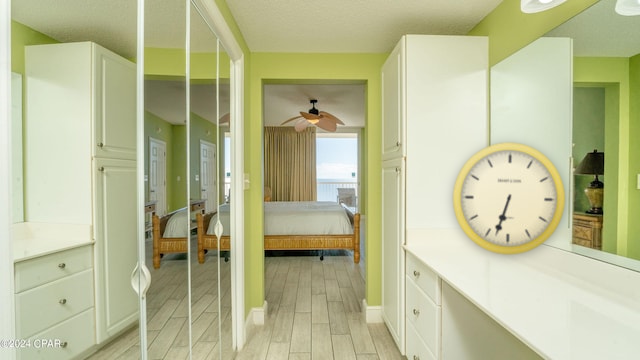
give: {"hour": 6, "minute": 33}
